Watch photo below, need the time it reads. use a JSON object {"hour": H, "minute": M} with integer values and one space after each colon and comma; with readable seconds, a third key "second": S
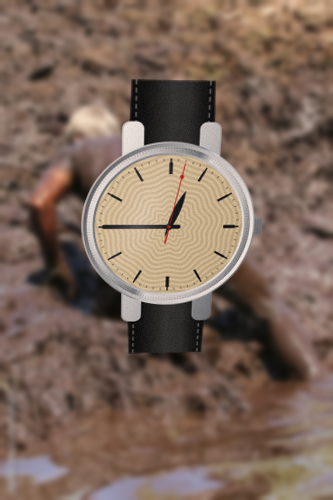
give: {"hour": 12, "minute": 45, "second": 2}
